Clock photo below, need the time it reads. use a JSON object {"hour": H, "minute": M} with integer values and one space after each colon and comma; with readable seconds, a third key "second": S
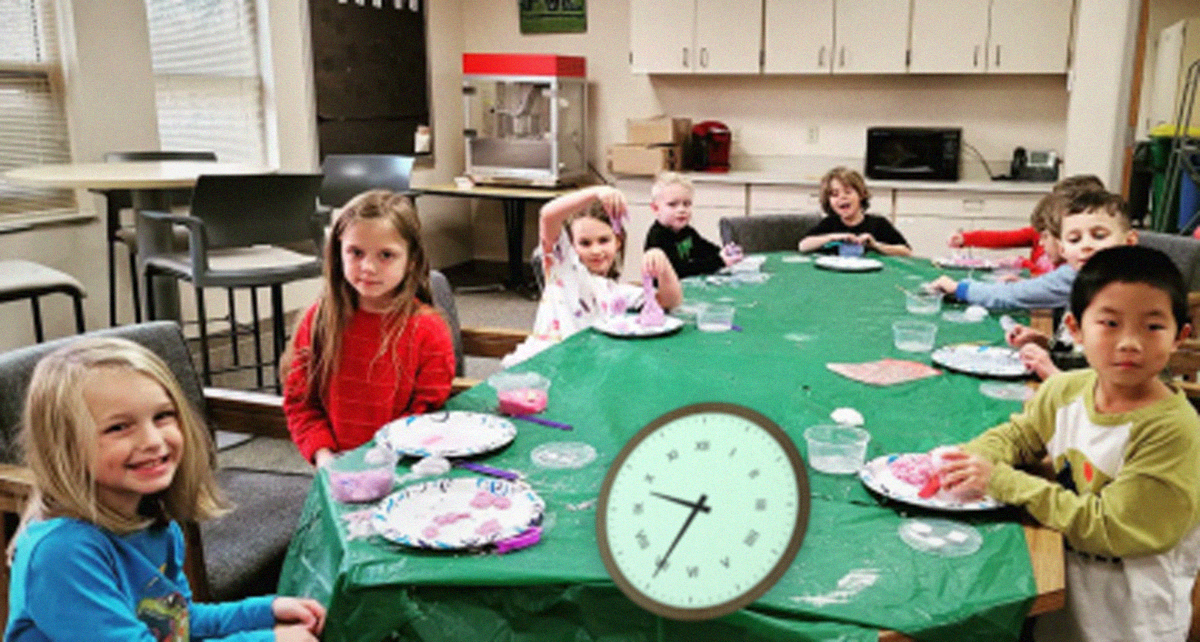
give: {"hour": 9, "minute": 35}
